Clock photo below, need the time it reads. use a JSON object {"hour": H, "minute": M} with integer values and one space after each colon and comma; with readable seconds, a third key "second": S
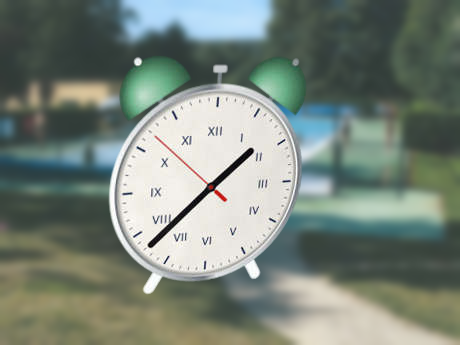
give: {"hour": 1, "minute": 37, "second": 52}
